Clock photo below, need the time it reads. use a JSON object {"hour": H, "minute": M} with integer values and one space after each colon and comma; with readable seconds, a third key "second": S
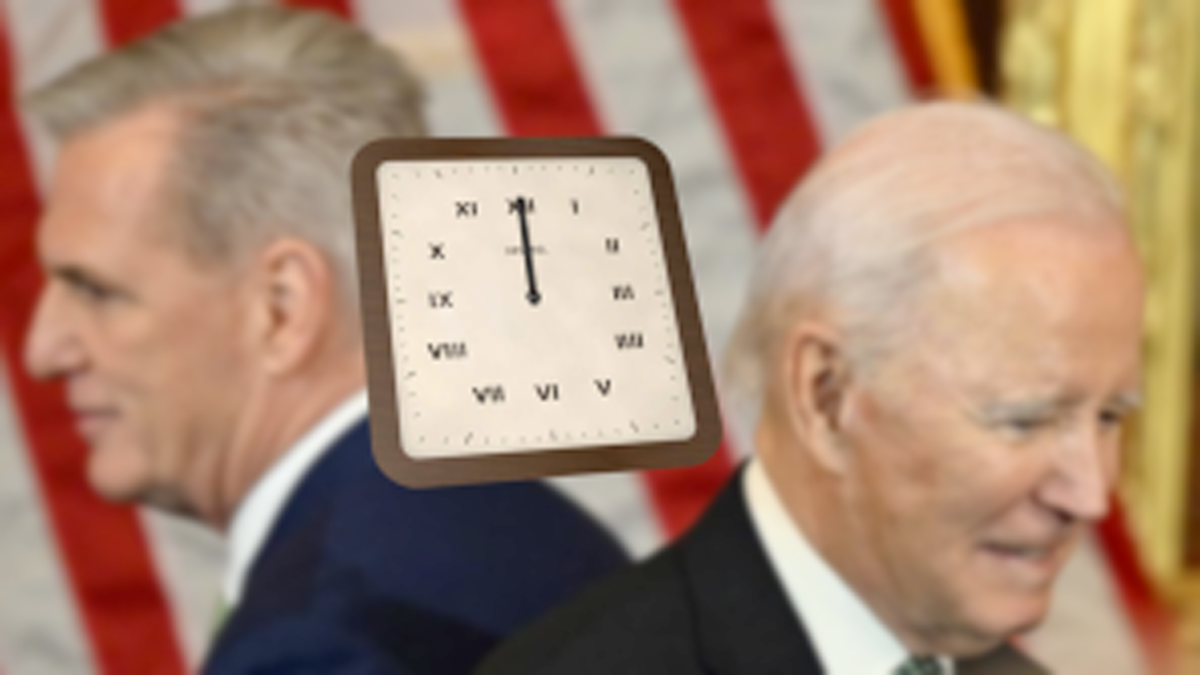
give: {"hour": 12, "minute": 0}
